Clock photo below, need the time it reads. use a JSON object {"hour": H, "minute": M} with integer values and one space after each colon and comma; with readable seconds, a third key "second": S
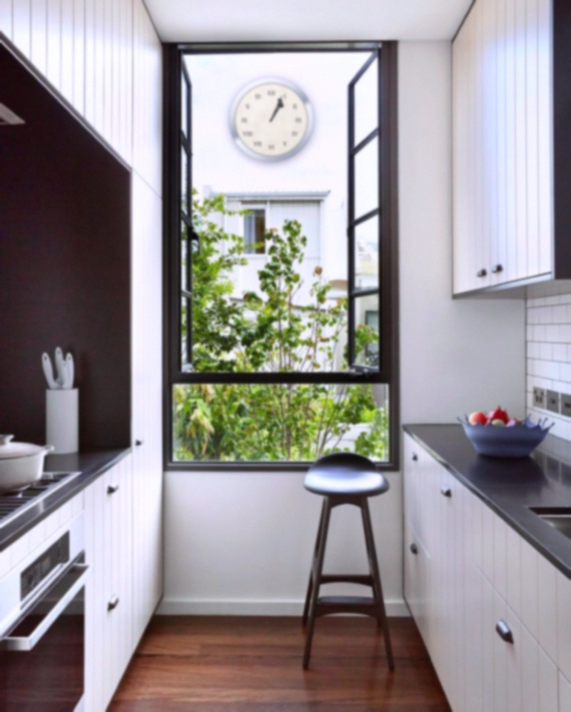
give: {"hour": 1, "minute": 4}
